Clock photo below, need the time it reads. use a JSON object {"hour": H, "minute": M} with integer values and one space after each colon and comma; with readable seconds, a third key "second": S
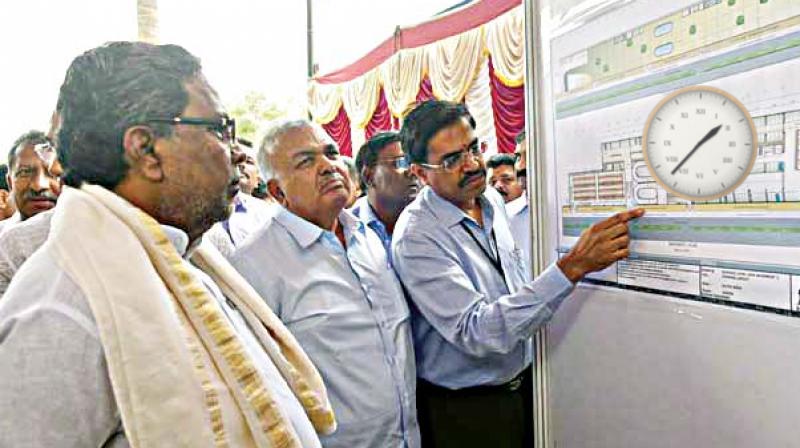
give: {"hour": 1, "minute": 37}
